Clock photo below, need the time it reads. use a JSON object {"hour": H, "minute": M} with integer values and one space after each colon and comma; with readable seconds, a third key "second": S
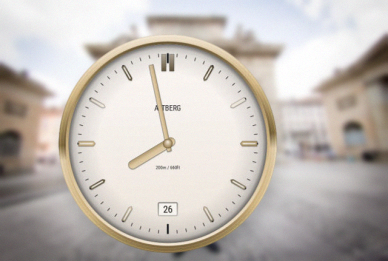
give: {"hour": 7, "minute": 58}
